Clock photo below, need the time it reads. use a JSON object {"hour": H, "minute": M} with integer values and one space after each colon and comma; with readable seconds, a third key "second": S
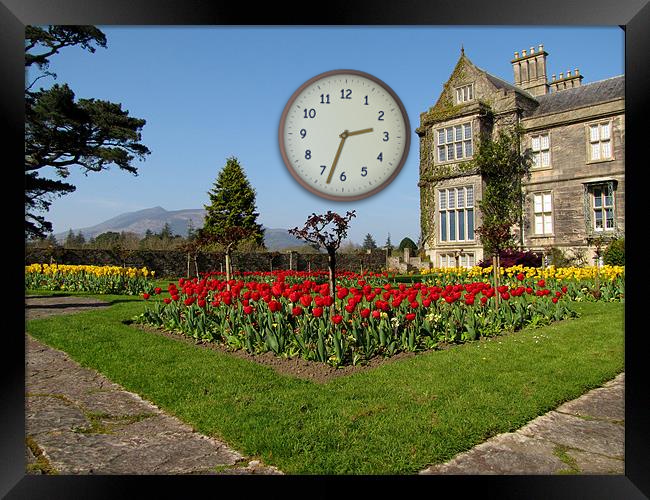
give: {"hour": 2, "minute": 33}
